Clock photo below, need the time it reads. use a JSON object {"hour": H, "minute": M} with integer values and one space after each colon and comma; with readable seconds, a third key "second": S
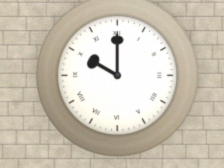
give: {"hour": 10, "minute": 0}
